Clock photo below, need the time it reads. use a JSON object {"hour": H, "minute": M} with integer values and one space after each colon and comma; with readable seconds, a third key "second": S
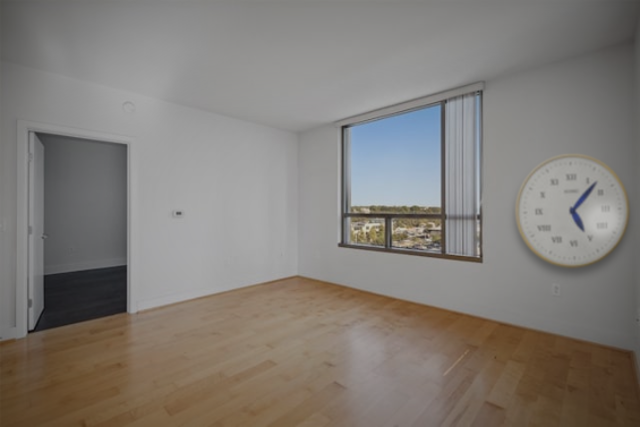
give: {"hour": 5, "minute": 7}
